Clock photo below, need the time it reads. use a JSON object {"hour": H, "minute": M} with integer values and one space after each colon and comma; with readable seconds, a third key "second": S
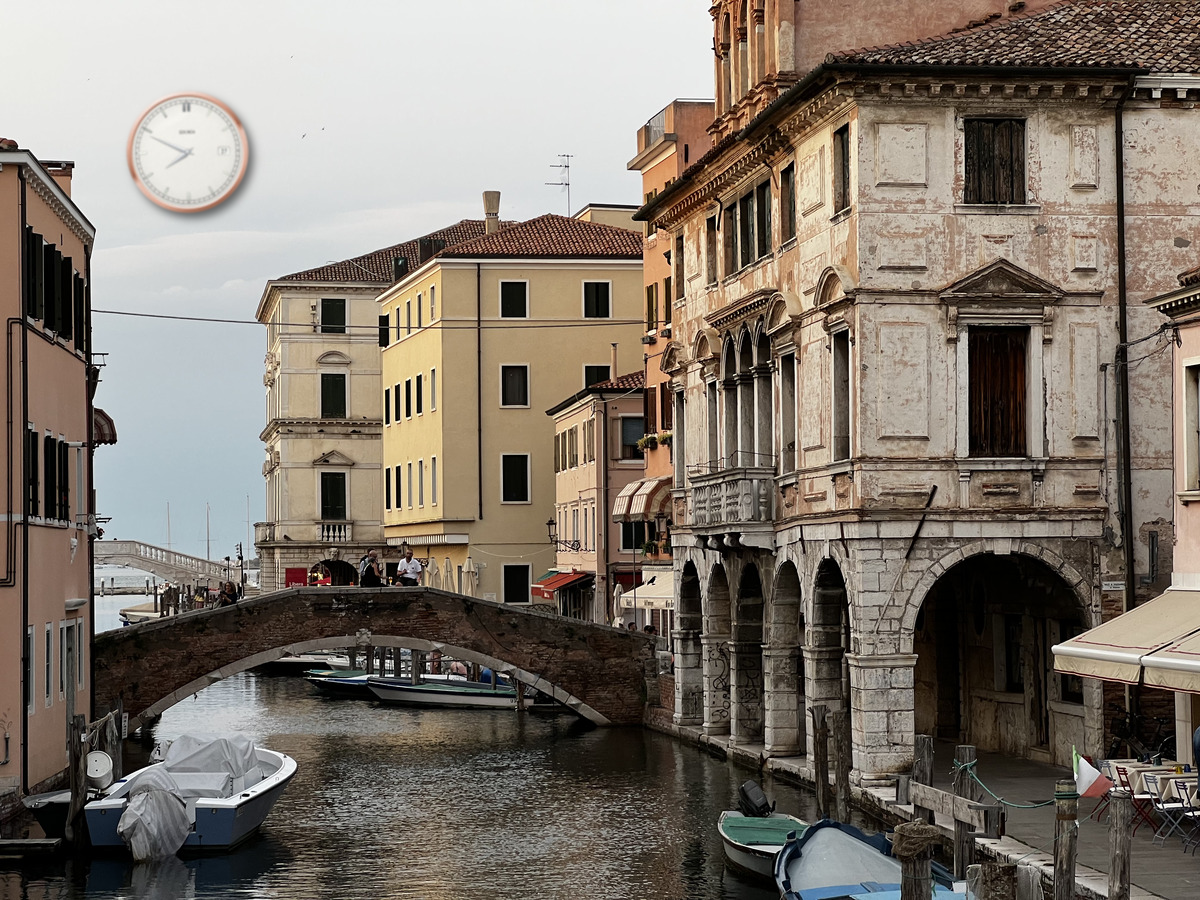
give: {"hour": 7, "minute": 49}
